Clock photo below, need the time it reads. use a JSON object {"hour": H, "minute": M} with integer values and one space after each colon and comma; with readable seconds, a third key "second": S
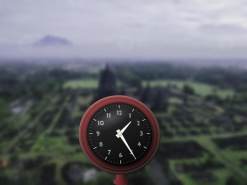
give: {"hour": 1, "minute": 25}
